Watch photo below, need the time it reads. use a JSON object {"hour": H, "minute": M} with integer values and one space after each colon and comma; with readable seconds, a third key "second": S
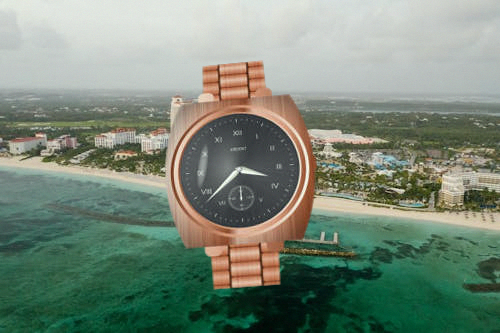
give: {"hour": 3, "minute": 38}
